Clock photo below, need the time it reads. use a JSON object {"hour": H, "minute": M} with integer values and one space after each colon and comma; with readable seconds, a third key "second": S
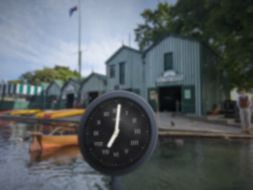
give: {"hour": 7, "minute": 1}
